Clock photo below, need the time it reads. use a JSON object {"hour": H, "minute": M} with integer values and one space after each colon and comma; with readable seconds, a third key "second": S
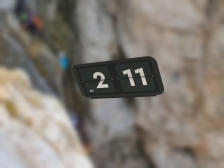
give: {"hour": 2, "minute": 11}
